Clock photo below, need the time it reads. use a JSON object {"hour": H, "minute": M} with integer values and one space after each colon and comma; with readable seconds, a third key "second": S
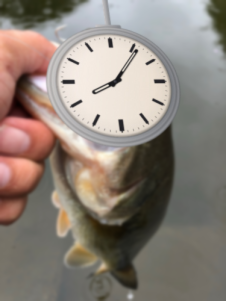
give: {"hour": 8, "minute": 6}
